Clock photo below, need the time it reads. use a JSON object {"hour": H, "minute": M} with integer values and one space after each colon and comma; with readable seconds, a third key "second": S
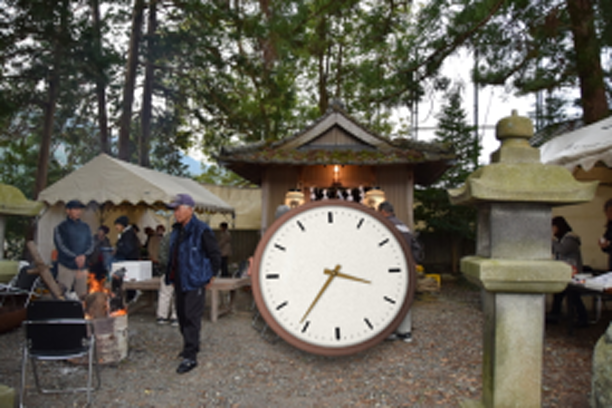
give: {"hour": 3, "minute": 36}
